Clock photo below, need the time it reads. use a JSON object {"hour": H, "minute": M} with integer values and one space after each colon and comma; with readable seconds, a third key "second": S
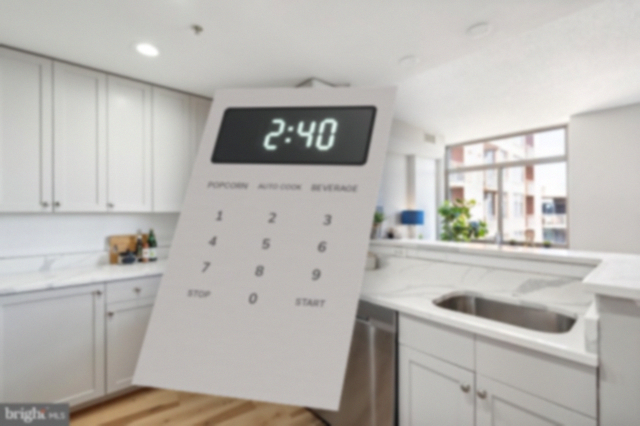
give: {"hour": 2, "minute": 40}
